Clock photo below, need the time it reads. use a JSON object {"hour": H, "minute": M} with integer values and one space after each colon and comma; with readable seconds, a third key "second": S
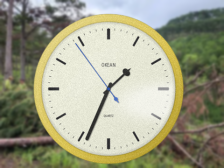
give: {"hour": 1, "minute": 33, "second": 54}
